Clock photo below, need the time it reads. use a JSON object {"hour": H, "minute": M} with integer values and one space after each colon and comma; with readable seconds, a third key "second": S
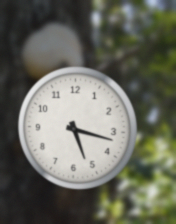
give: {"hour": 5, "minute": 17}
